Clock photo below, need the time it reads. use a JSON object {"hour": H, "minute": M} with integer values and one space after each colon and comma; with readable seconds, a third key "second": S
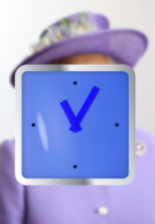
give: {"hour": 11, "minute": 5}
